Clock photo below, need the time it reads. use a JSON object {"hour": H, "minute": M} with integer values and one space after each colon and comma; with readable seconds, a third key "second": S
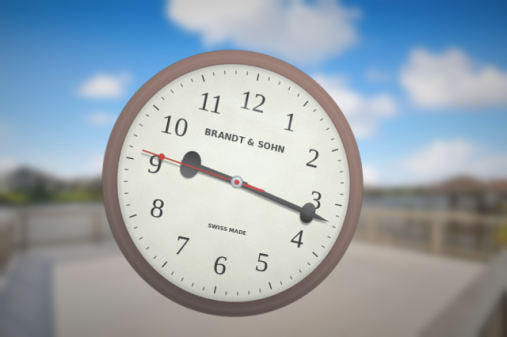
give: {"hour": 9, "minute": 16, "second": 46}
